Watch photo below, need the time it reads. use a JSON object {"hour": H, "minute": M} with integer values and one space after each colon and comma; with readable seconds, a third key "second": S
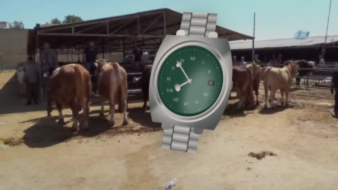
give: {"hour": 7, "minute": 53}
